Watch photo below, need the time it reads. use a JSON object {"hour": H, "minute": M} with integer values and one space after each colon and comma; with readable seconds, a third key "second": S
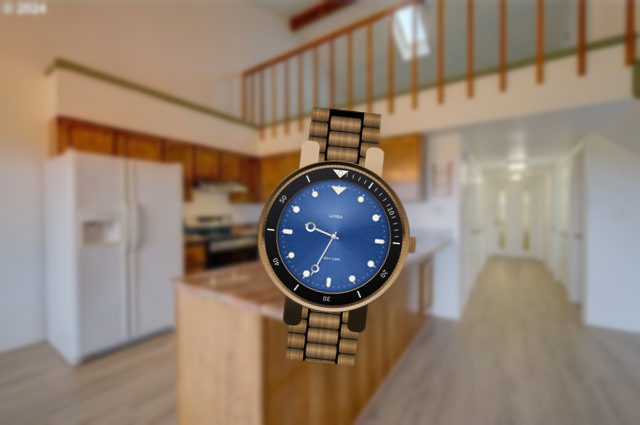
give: {"hour": 9, "minute": 34}
